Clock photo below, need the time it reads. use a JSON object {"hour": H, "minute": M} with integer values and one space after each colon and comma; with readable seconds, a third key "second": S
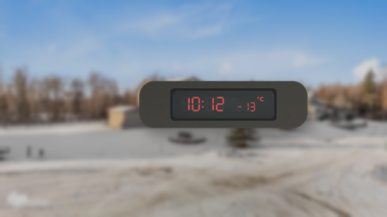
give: {"hour": 10, "minute": 12}
